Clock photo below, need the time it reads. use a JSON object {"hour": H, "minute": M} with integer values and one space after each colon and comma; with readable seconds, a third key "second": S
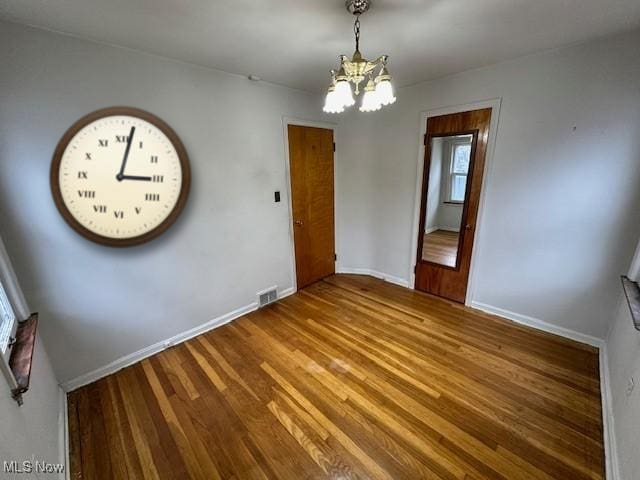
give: {"hour": 3, "minute": 2}
